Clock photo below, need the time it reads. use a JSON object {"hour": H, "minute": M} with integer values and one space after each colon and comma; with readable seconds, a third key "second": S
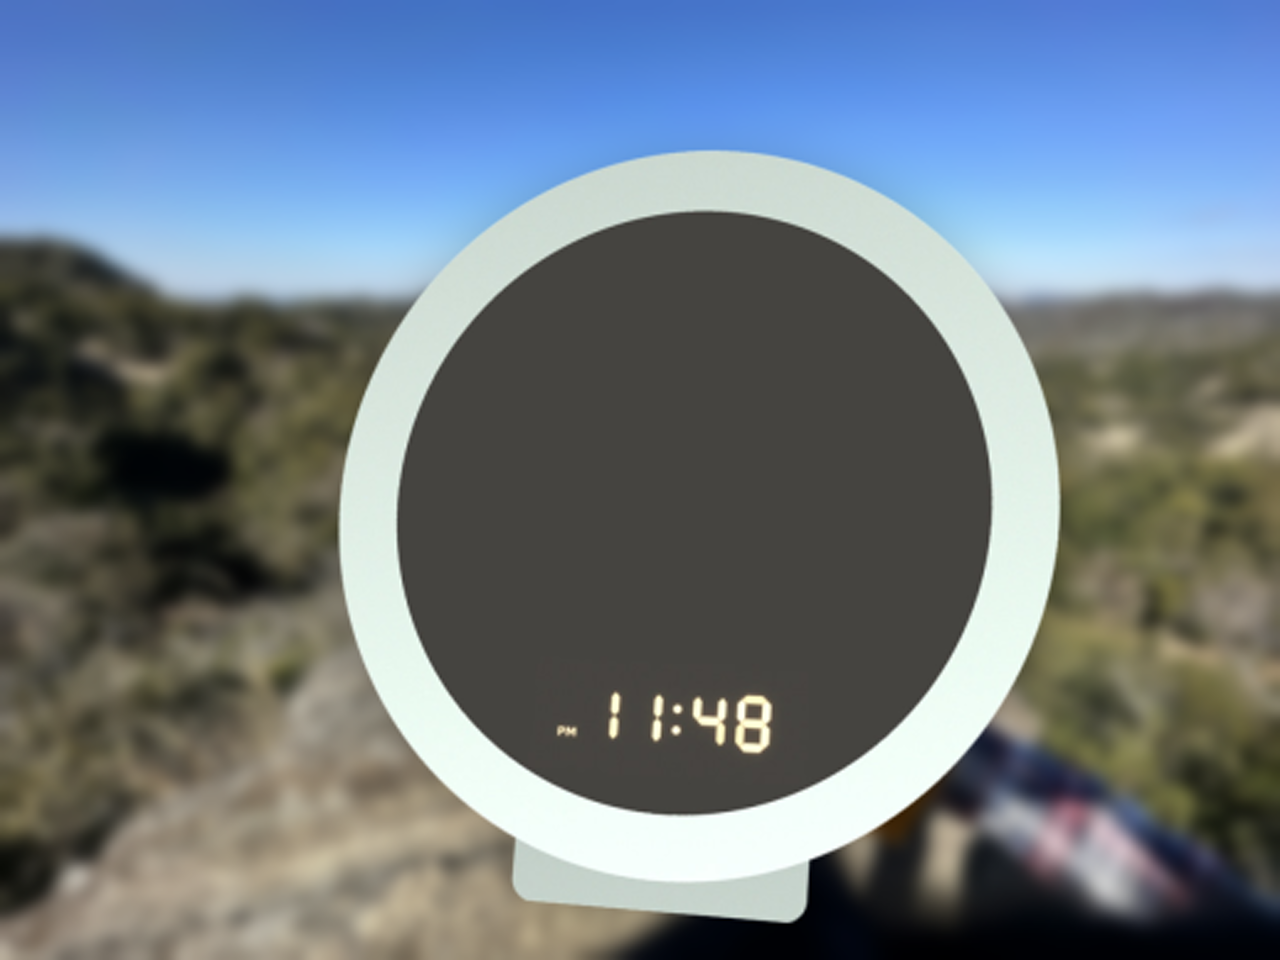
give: {"hour": 11, "minute": 48}
